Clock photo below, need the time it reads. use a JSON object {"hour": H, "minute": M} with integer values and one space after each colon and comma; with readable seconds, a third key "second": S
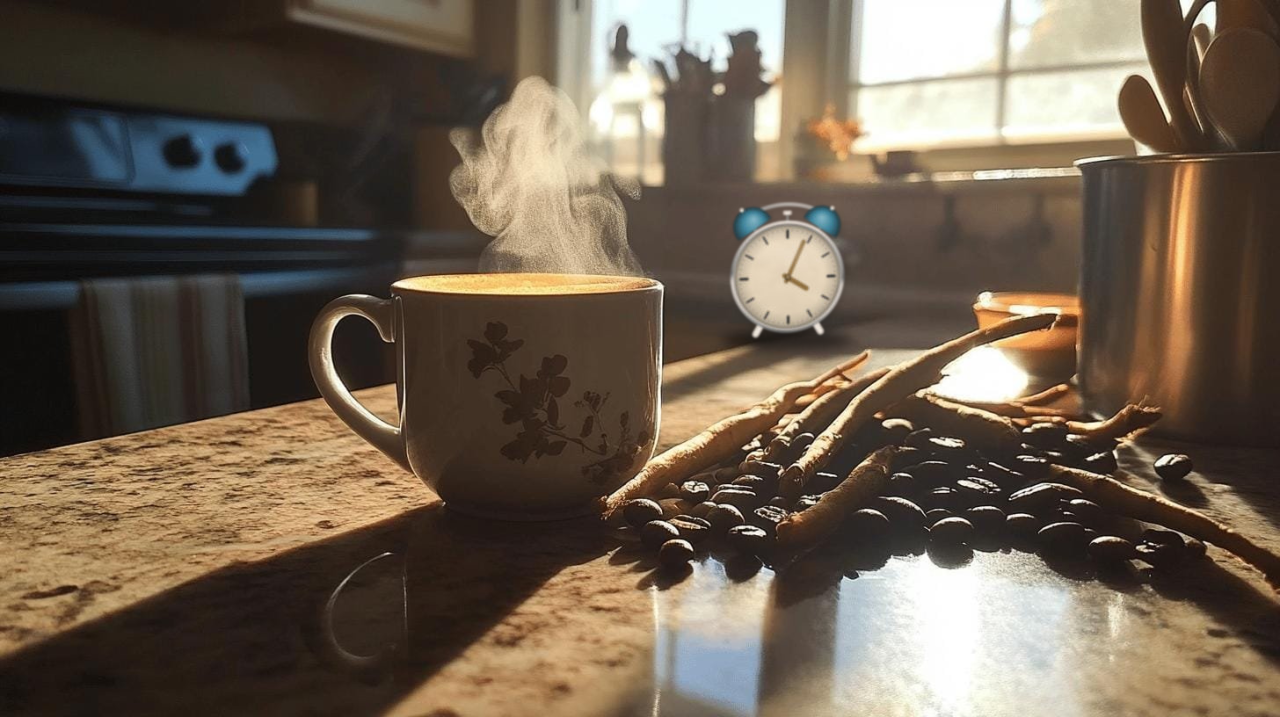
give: {"hour": 4, "minute": 4}
